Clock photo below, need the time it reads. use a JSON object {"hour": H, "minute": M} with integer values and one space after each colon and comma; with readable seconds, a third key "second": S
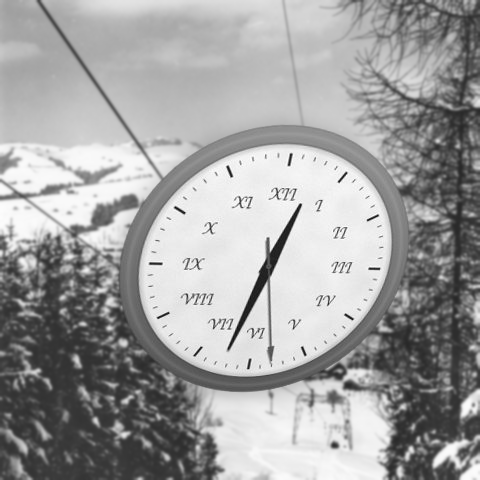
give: {"hour": 12, "minute": 32, "second": 28}
